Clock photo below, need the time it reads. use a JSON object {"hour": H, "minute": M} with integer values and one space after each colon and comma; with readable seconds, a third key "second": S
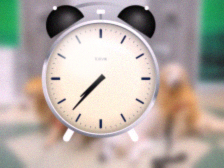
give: {"hour": 7, "minute": 37}
